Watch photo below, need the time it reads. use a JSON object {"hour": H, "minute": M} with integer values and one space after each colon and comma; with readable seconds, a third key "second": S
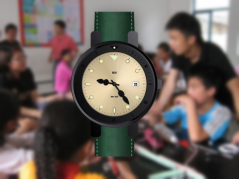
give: {"hour": 9, "minute": 24}
